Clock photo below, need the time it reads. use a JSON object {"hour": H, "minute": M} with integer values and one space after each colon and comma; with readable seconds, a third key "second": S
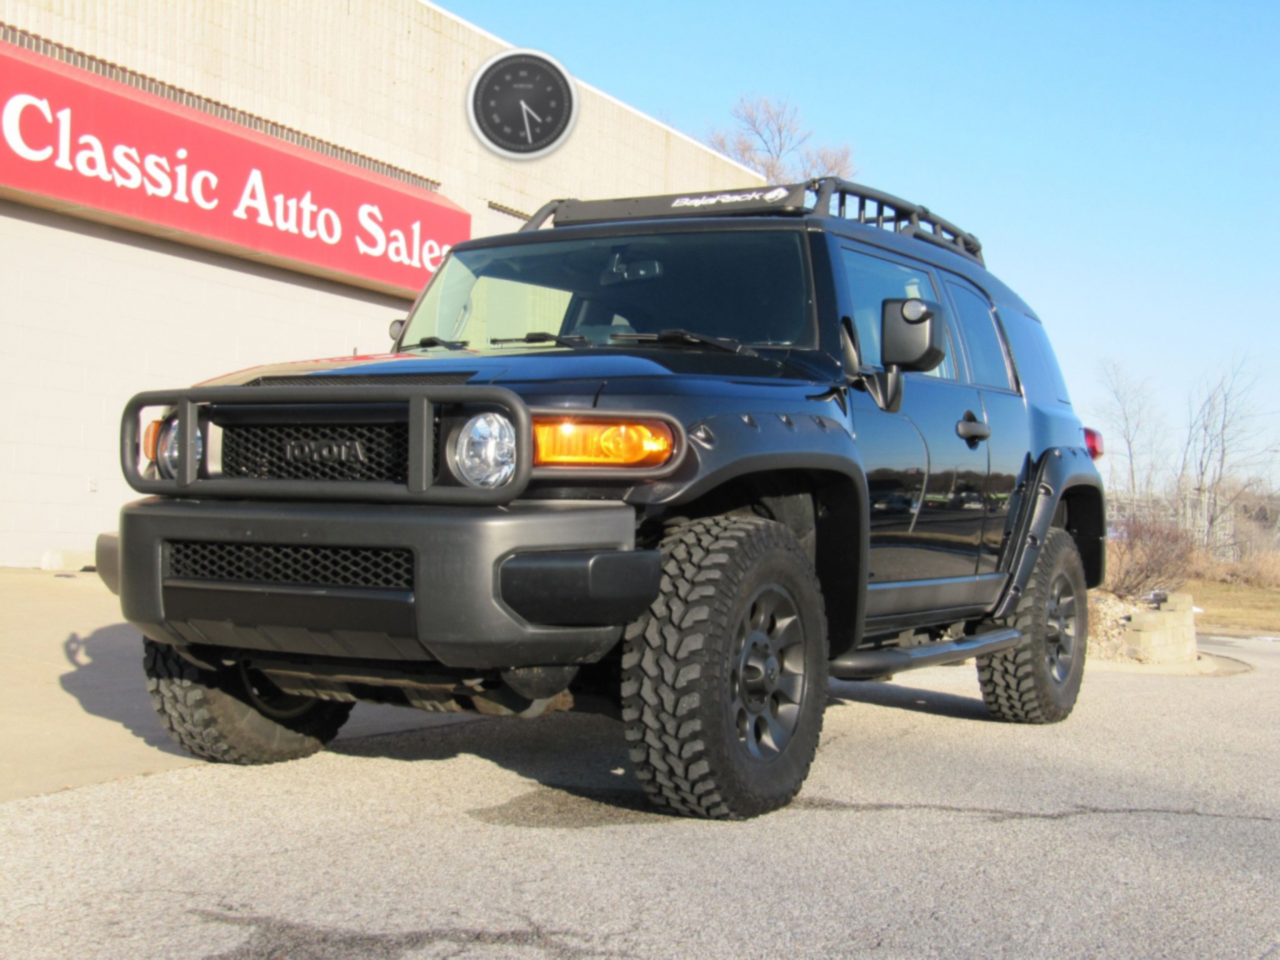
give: {"hour": 4, "minute": 28}
